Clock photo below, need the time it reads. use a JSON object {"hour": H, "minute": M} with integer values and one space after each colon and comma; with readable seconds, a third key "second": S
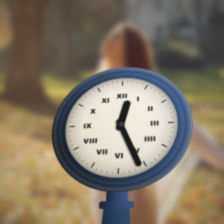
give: {"hour": 12, "minute": 26}
